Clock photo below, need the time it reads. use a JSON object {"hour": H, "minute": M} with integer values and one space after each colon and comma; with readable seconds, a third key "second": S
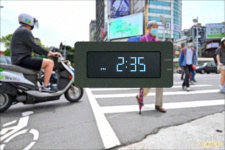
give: {"hour": 2, "minute": 35}
